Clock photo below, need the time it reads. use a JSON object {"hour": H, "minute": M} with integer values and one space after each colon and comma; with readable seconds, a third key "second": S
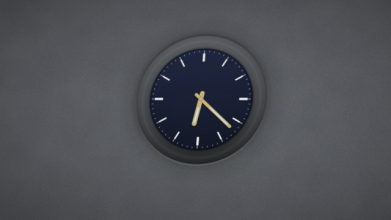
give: {"hour": 6, "minute": 22}
